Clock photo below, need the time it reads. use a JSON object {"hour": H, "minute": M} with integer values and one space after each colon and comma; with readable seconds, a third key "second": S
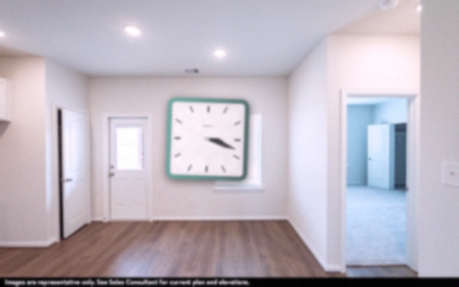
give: {"hour": 3, "minute": 18}
